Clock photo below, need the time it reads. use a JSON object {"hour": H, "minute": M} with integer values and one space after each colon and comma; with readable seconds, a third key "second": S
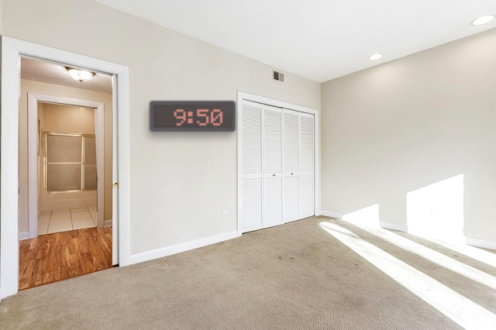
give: {"hour": 9, "minute": 50}
